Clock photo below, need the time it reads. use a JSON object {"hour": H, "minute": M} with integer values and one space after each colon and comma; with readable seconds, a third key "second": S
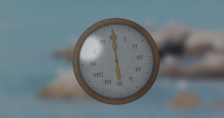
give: {"hour": 6, "minute": 0}
